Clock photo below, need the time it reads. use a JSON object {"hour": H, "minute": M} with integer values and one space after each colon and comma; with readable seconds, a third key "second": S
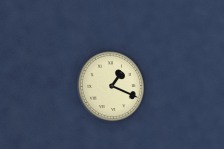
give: {"hour": 1, "minute": 19}
